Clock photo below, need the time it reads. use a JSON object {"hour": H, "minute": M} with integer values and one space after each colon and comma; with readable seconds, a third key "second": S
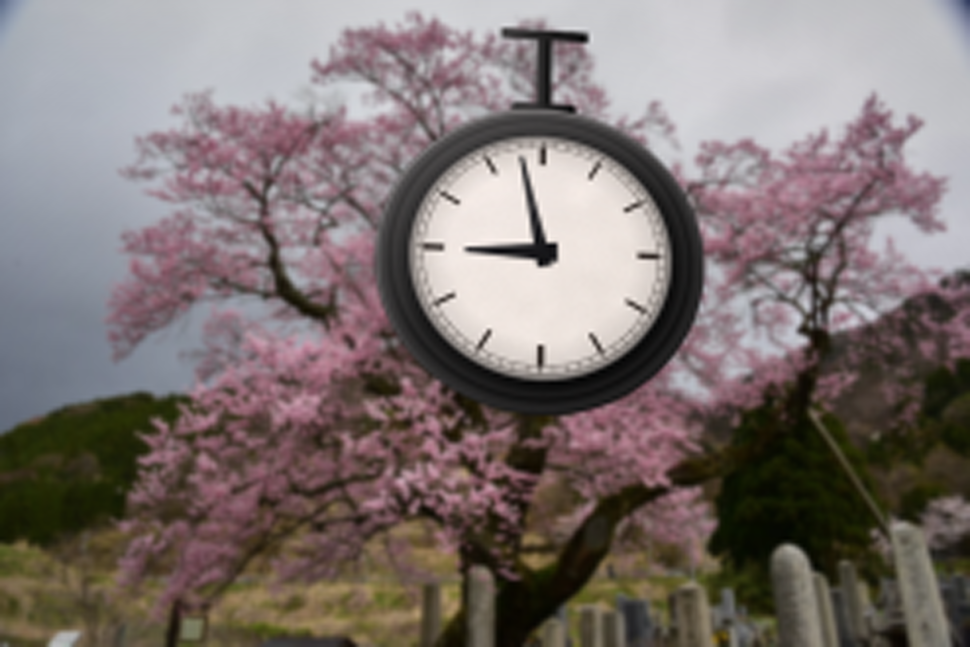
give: {"hour": 8, "minute": 58}
